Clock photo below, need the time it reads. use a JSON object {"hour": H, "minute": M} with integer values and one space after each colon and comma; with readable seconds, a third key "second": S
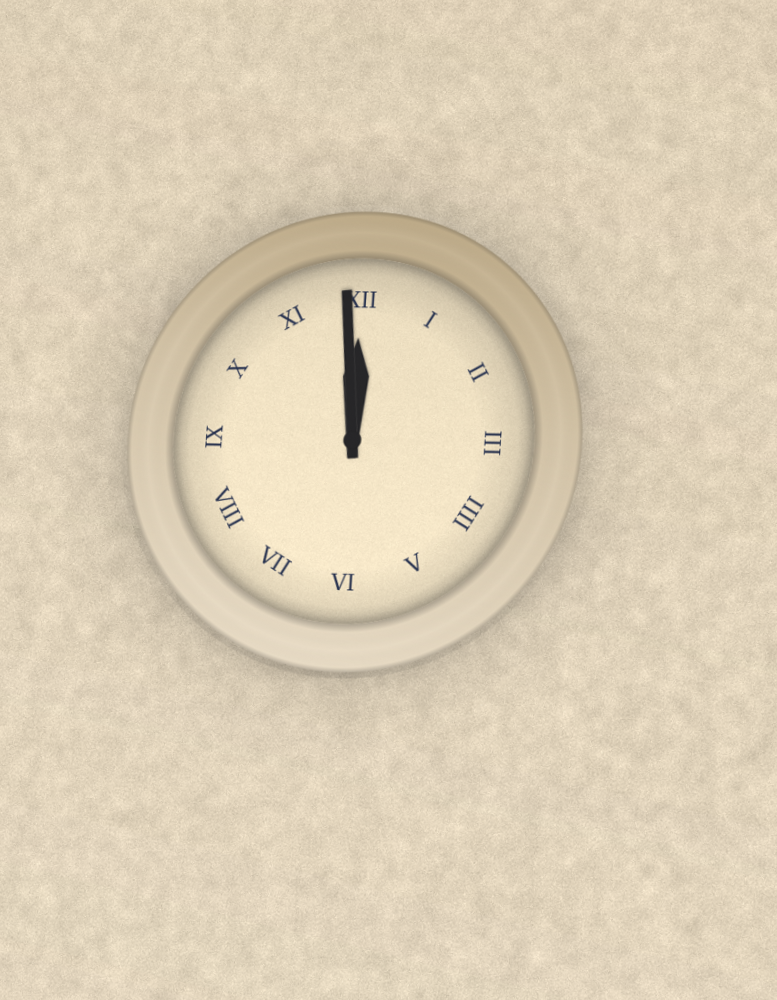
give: {"hour": 11, "minute": 59}
